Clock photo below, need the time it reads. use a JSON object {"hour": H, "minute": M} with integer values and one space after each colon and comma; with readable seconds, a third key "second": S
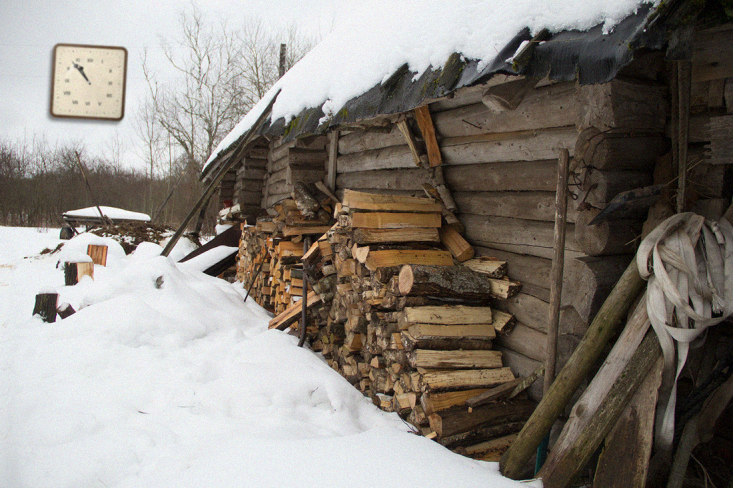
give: {"hour": 10, "minute": 53}
